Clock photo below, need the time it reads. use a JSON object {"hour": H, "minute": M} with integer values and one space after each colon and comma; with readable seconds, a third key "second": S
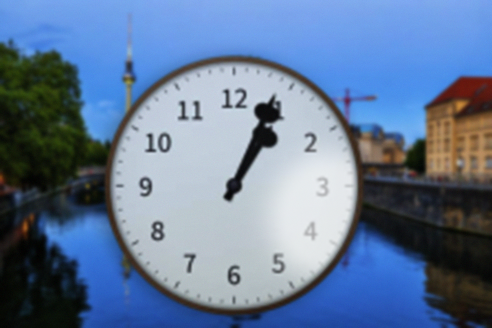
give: {"hour": 1, "minute": 4}
